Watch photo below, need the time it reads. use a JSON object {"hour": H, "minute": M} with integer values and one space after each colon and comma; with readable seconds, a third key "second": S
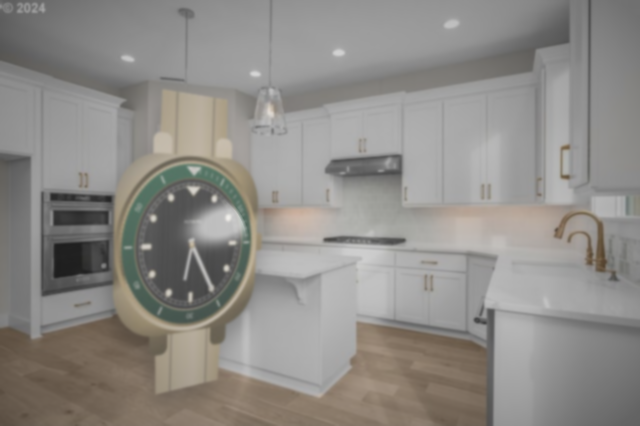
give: {"hour": 6, "minute": 25}
